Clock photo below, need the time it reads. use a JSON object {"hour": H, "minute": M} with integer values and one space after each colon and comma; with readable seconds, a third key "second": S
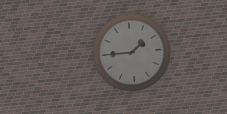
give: {"hour": 1, "minute": 45}
